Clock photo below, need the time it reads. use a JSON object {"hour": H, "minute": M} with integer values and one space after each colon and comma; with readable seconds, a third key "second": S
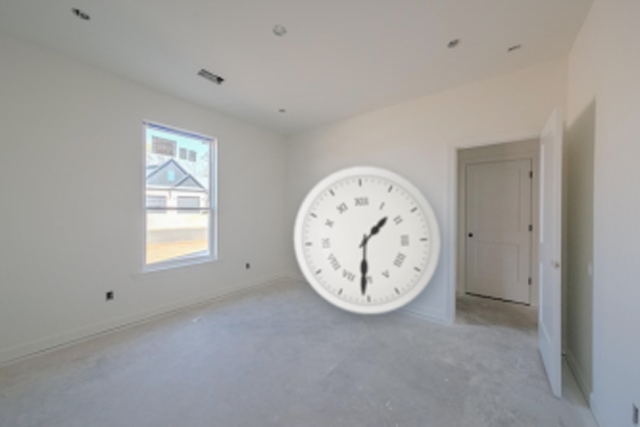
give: {"hour": 1, "minute": 31}
